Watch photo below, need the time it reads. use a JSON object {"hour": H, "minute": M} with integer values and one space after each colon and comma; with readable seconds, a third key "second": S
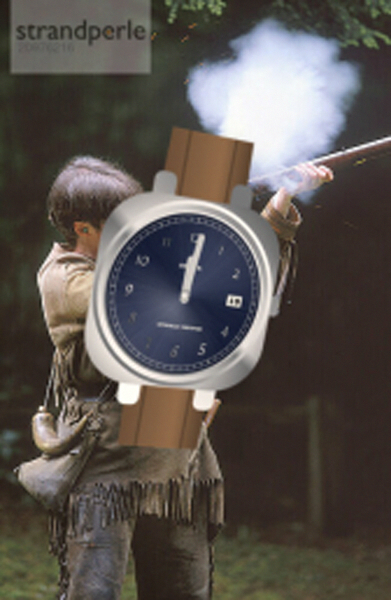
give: {"hour": 12, "minute": 1}
